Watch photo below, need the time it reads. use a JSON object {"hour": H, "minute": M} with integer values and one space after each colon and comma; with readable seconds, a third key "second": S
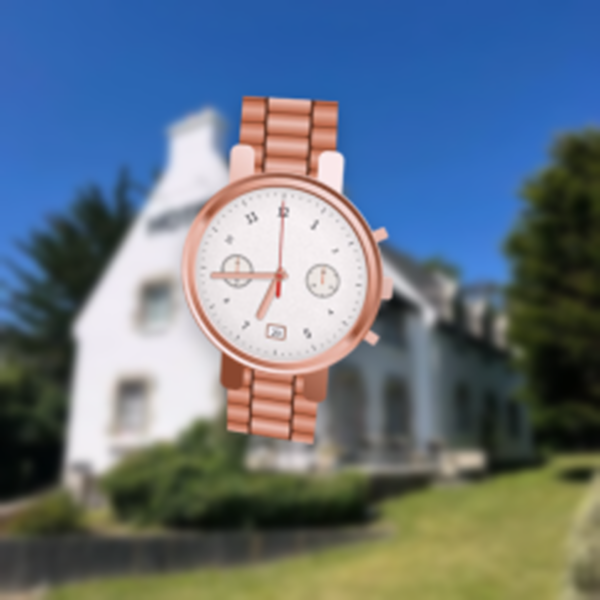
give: {"hour": 6, "minute": 44}
